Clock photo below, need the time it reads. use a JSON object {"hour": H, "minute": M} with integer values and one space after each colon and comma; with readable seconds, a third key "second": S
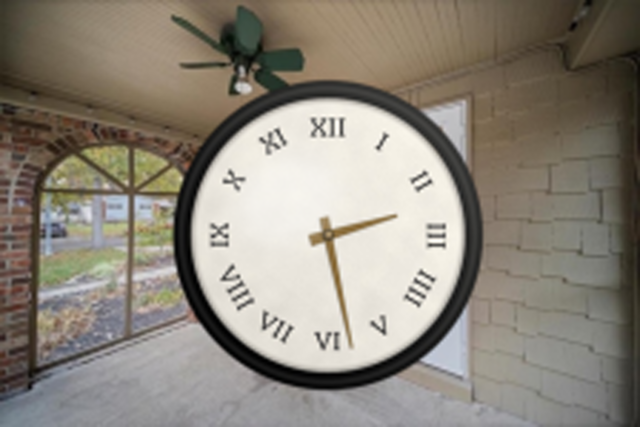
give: {"hour": 2, "minute": 28}
